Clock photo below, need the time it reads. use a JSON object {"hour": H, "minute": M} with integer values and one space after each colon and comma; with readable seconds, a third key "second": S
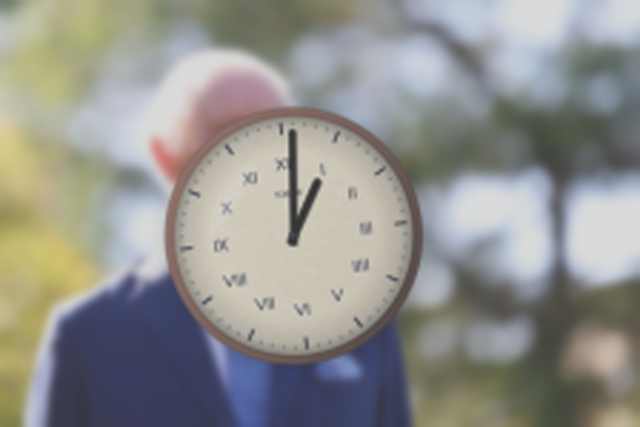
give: {"hour": 1, "minute": 1}
